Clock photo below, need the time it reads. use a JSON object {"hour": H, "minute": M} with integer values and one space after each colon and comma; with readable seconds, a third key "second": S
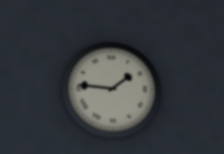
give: {"hour": 1, "minute": 46}
